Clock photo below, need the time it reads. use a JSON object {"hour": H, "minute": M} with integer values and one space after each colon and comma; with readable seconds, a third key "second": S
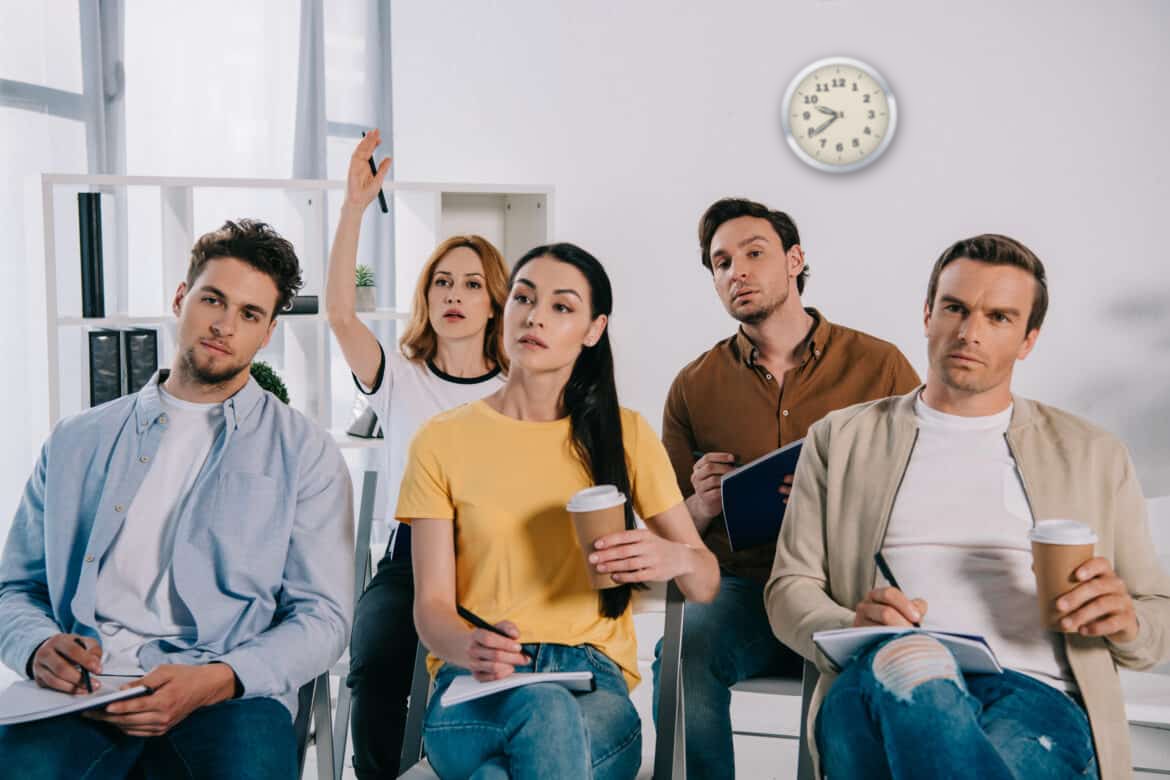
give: {"hour": 9, "minute": 39}
